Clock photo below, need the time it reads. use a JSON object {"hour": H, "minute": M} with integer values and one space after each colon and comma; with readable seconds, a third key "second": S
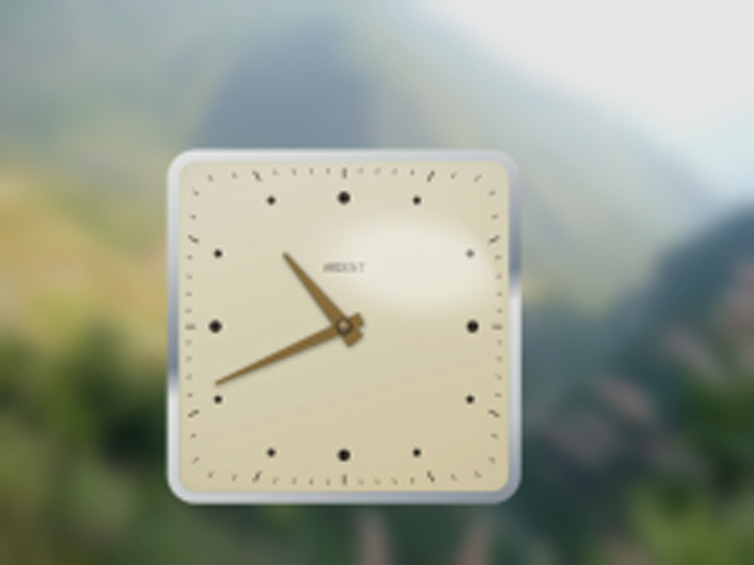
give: {"hour": 10, "minute": 41}
